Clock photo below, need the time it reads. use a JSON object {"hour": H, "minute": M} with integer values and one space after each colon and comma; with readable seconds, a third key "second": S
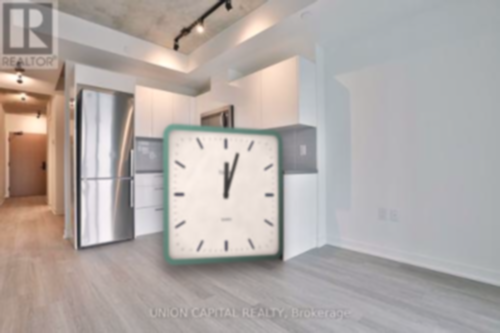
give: {"hour": 12, "minute": 3}
